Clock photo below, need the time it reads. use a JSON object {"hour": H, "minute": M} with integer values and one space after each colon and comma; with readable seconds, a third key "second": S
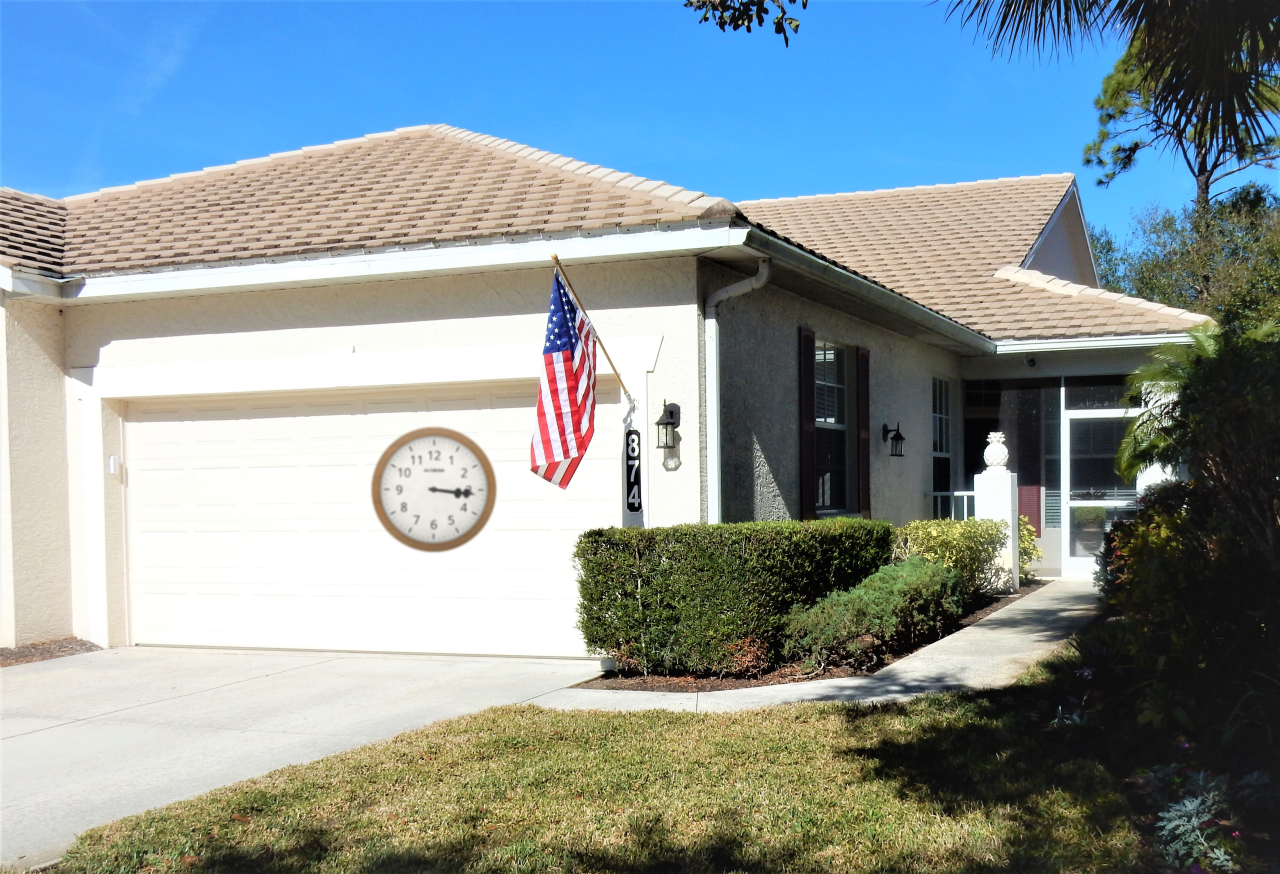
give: {"hour": 3, "minute": 16}
